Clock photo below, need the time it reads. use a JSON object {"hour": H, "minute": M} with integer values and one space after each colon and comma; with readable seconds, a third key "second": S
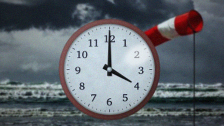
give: {"hour": 4, "minute": 0}
